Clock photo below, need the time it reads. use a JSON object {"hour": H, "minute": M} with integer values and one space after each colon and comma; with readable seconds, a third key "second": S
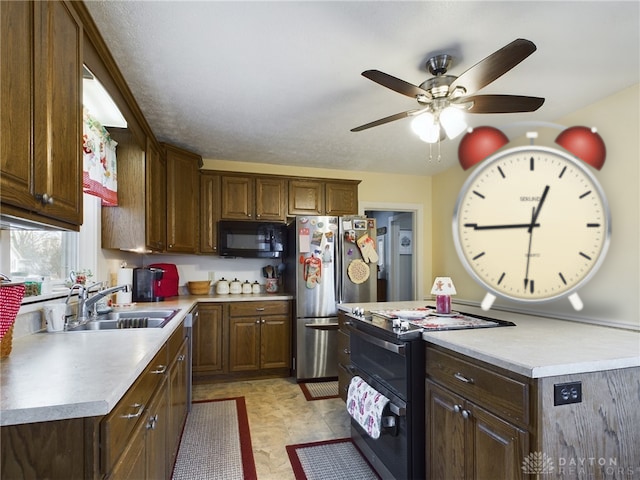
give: {"hour": 12, "minute": 44, "second": 31}
